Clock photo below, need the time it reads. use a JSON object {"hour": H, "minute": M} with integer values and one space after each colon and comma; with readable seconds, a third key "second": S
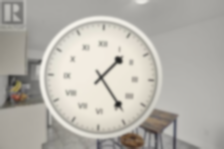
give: {"hour": 1, "minute": 24}
